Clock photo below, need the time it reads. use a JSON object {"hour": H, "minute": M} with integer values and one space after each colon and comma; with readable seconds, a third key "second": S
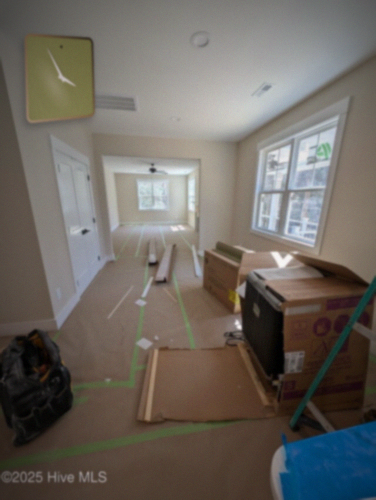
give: {"hour": 3, "minute": 55}
